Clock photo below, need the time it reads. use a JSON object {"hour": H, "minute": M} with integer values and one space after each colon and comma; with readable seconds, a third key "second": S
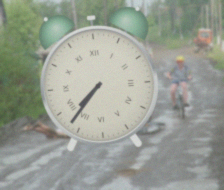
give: {"hour": 7, "minute": 37}
